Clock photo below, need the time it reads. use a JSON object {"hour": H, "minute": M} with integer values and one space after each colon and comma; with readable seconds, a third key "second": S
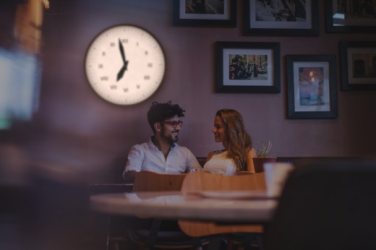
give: {"hour": 6, "minute": 58}
